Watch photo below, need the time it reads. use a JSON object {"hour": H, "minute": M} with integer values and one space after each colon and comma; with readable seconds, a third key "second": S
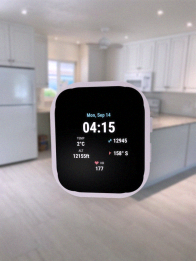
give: {"hour": 4, "minute": 15}
